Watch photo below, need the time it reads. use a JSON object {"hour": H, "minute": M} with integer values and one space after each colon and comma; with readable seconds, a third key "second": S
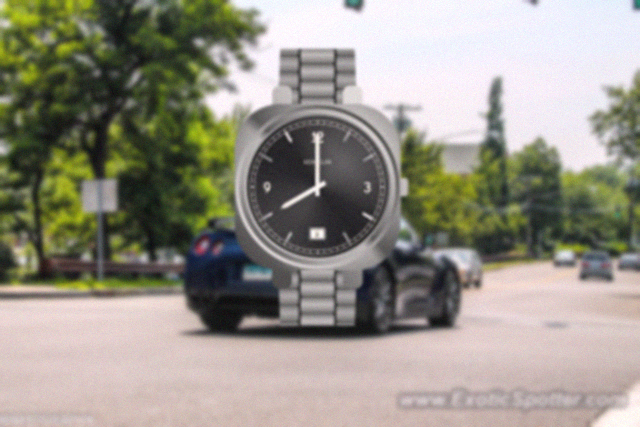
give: {"hour": 8, "minute": 0}
